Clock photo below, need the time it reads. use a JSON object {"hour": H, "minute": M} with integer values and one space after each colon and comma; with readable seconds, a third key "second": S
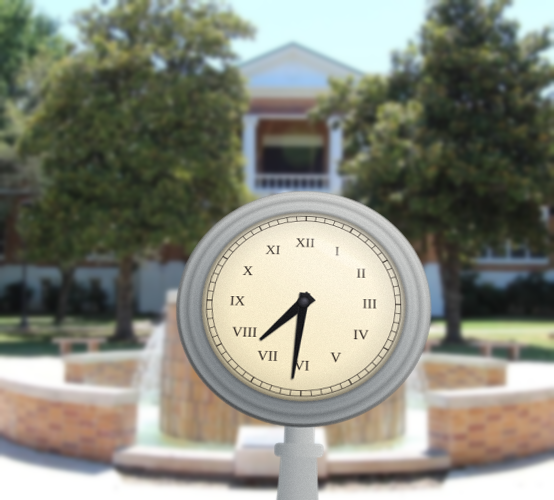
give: {"hour": 7, "minute": 31}
